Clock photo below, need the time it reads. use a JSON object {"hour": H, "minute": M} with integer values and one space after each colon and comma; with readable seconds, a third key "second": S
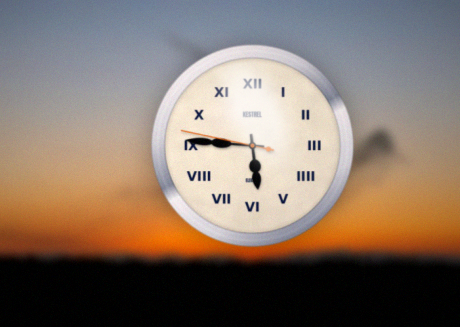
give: {"hour": 5, "minute": 45, "second": 47}
